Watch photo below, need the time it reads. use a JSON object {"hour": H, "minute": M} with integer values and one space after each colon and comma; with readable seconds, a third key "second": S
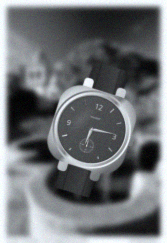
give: {"hour": 6, "minute": 14}
